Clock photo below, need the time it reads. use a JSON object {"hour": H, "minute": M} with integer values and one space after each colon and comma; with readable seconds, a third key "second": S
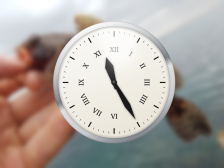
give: {"hour": 11, "minute": 25}
